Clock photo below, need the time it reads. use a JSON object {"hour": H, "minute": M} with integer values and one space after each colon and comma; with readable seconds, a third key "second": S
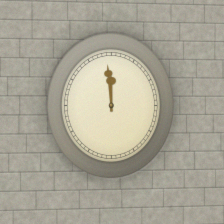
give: {"hour": 11, "minute": 59}
